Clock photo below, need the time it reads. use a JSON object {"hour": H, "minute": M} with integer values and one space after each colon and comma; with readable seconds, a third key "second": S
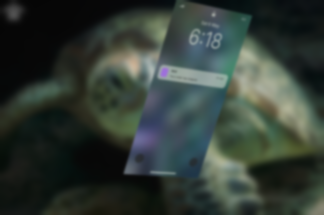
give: {"hour": 6, "minute": 18}
